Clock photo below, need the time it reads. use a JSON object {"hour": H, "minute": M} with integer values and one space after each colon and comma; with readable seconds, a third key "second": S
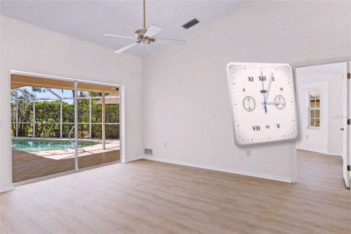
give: {"hour": 3, "minute": 4}
